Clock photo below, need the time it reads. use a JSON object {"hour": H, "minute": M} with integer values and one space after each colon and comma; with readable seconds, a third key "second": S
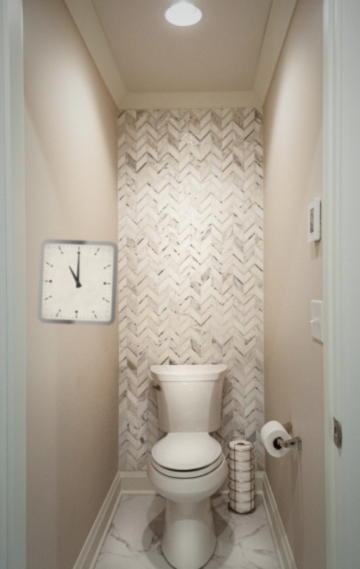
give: {"hour": 11, "minute": 0}
